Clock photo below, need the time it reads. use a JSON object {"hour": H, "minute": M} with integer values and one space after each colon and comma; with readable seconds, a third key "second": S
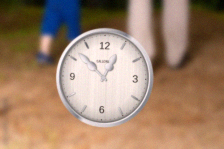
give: {"hour": 12, "minute": 52}
